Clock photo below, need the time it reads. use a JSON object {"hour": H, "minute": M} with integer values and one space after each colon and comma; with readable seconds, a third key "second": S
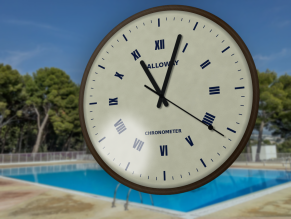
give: {"hour": 11, "minute": 3, "second": 21}
